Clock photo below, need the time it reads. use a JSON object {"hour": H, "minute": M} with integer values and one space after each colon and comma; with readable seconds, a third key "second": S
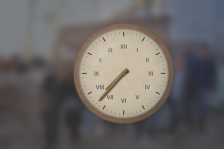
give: {"hour": 7, "minute": 37}
